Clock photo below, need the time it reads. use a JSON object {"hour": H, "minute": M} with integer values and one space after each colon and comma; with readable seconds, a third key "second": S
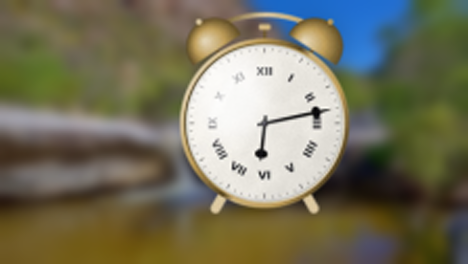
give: {"hour": 6, "minute": 13}
